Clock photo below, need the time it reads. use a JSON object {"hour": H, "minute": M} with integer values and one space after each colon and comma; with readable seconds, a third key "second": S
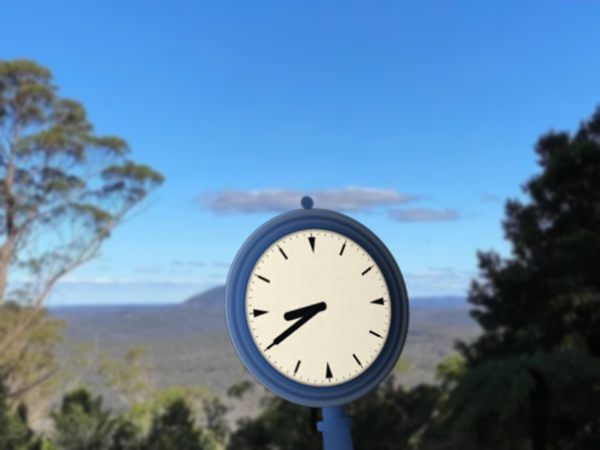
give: {"hour": 8, "minute": 40}
